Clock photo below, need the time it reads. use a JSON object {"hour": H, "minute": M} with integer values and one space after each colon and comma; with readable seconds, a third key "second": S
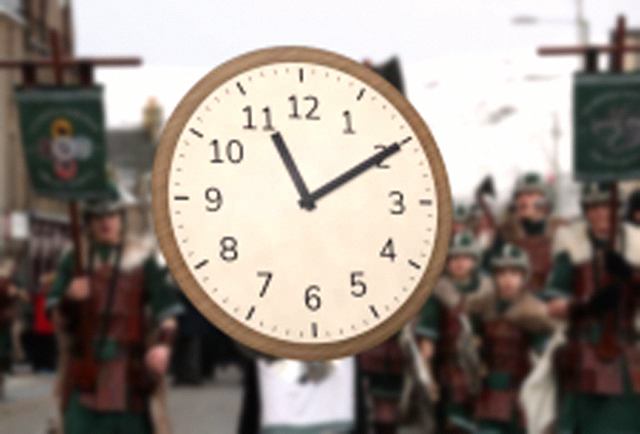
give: {"hour": 11, "minute": 10}
